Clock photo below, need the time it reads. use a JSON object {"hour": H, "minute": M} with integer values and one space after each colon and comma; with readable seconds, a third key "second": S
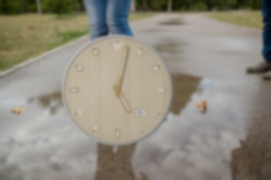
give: {"hour": 5, "minute": 2}
